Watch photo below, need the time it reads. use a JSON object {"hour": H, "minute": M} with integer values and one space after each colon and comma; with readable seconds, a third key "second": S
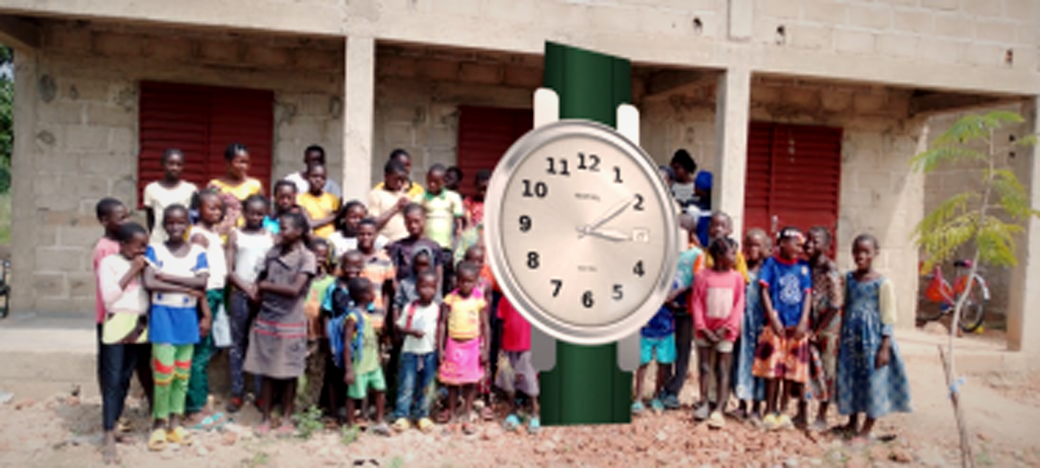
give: {"hour": 3, "minute": 9}
